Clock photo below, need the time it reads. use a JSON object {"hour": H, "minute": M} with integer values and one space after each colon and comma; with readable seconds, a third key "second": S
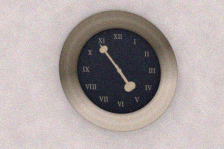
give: {"hour": 4, "minute": 54}
